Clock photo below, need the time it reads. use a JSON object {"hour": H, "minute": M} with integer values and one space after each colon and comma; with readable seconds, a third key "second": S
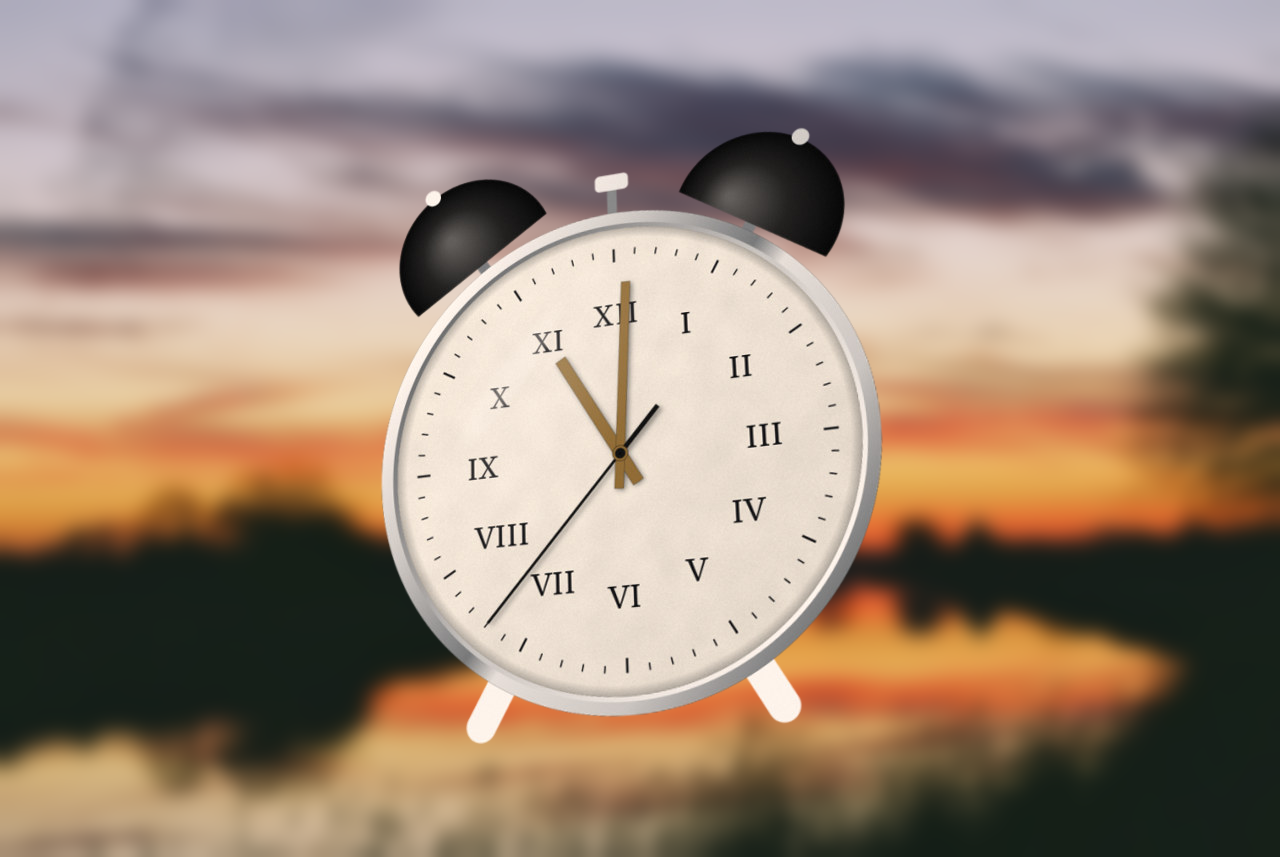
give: {"hour": 11, "minute": 0, "second": 37}
